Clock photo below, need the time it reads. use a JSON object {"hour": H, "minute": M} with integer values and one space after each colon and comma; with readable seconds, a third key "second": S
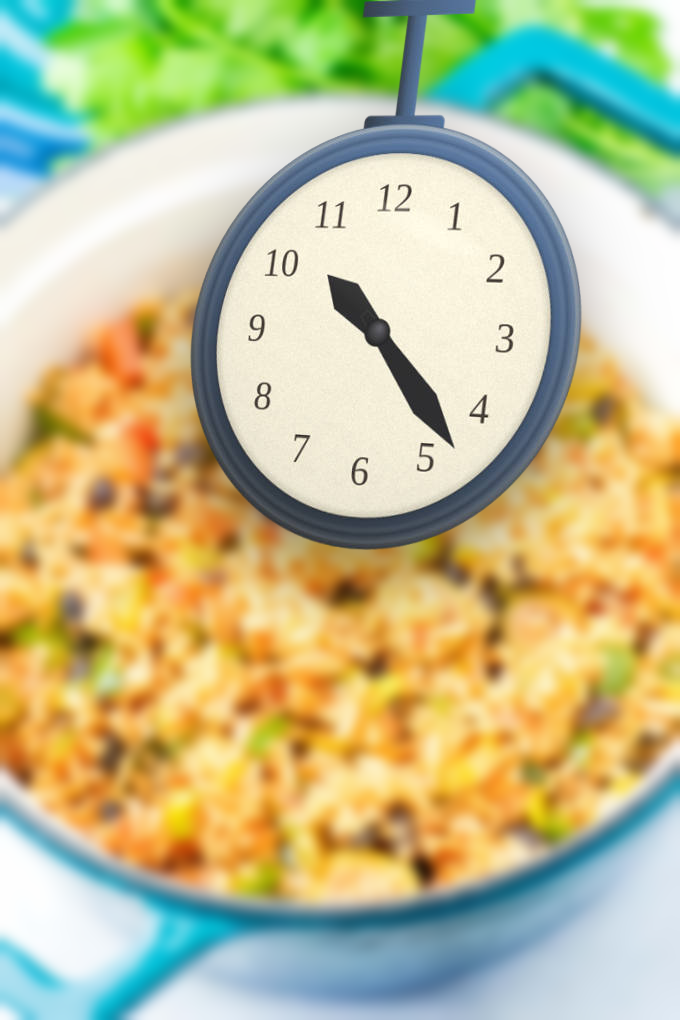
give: {"hour": 10, "minute": 23}
